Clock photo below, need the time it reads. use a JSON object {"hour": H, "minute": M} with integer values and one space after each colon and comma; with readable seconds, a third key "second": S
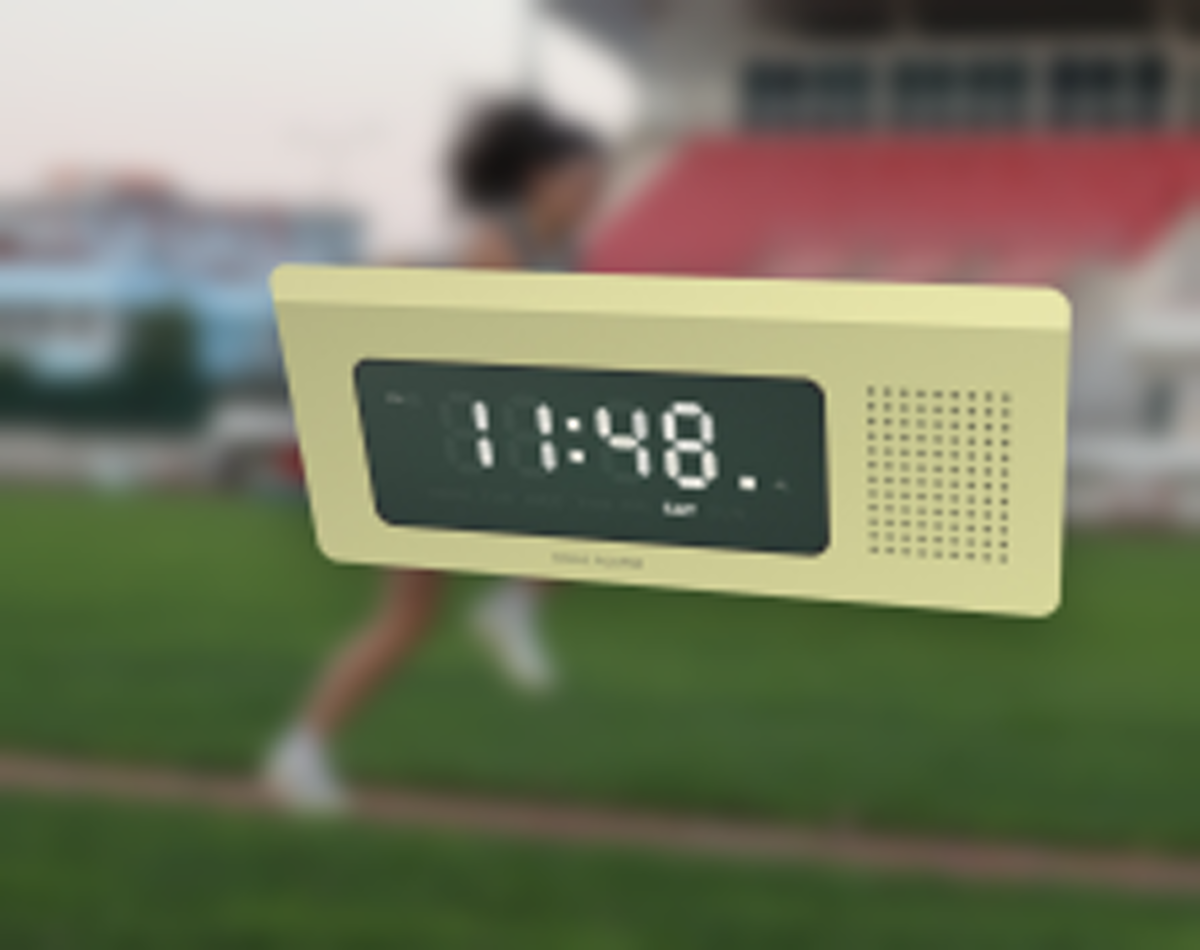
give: {"hour": 11, "minute": 48}
